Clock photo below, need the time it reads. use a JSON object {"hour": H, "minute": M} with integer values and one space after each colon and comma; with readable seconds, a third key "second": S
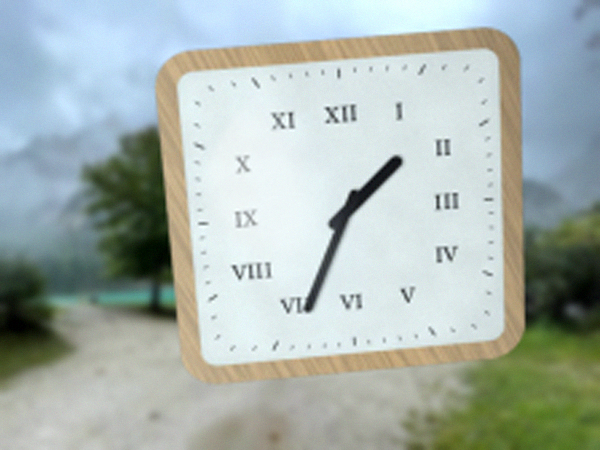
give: {"hour": 1, "minute": 34}
